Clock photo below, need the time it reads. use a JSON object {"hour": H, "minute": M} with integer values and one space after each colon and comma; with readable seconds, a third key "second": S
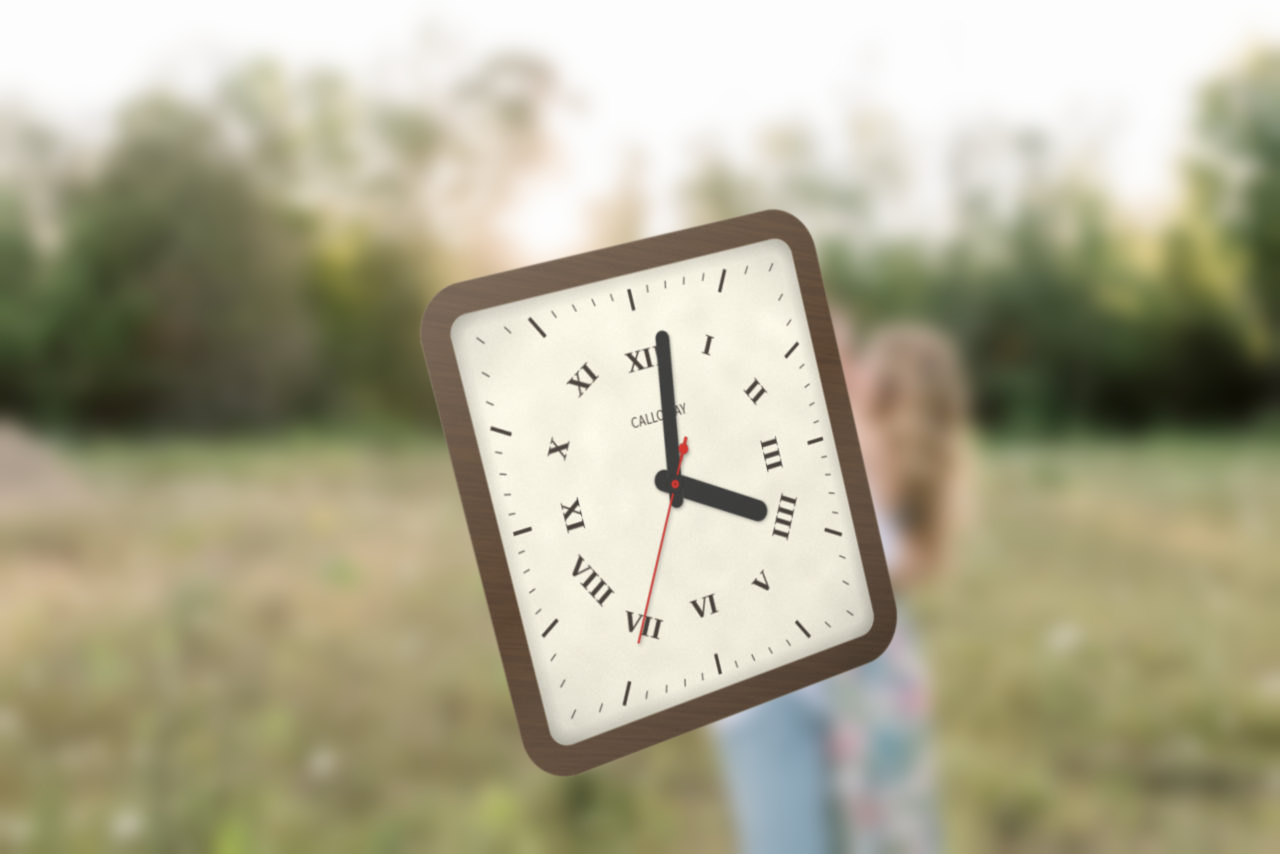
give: {"hour": 4, "minute": 1, "second": 35}
